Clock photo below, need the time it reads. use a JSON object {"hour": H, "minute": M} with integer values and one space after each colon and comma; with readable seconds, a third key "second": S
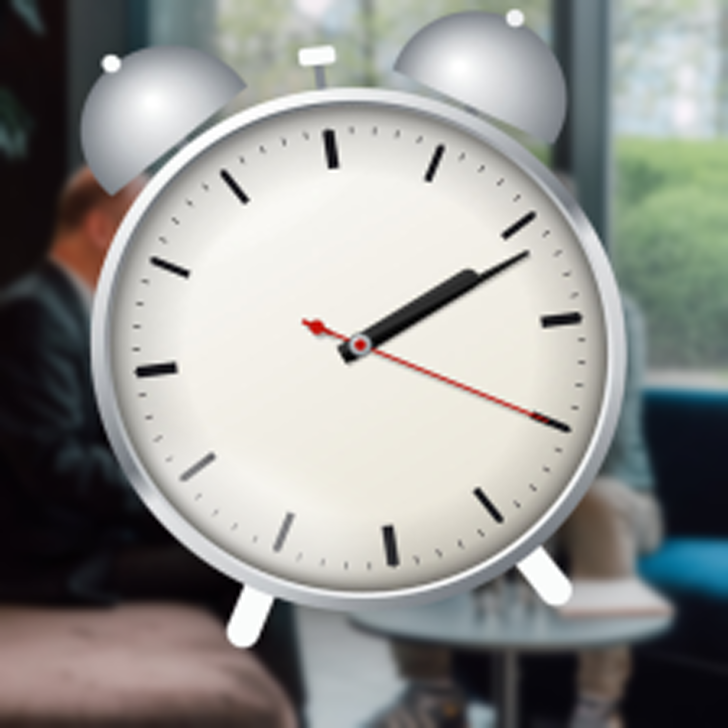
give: {"hour": 2, "minute": 11, "second": 20}
